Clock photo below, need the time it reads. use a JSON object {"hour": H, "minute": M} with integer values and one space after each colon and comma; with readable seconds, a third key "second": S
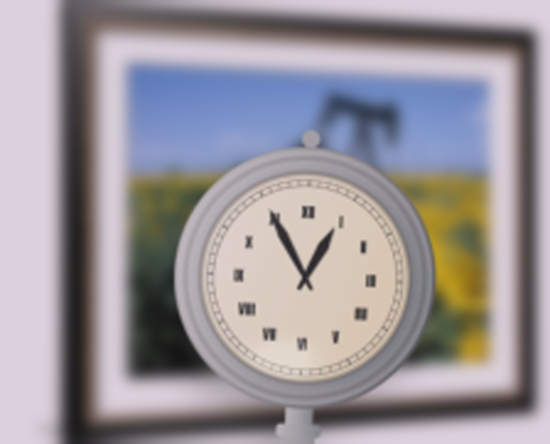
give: {"hour": 12, "minute": 55}
